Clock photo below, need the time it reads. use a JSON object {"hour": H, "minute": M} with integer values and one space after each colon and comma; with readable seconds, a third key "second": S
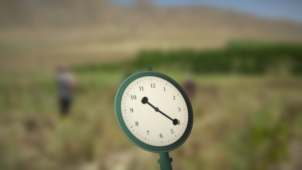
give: {"hour": 10, "minute": 21}
